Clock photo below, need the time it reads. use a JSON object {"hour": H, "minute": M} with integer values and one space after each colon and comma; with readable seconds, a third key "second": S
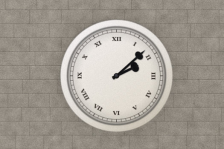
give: {"hour": 2, "minute": 8}
